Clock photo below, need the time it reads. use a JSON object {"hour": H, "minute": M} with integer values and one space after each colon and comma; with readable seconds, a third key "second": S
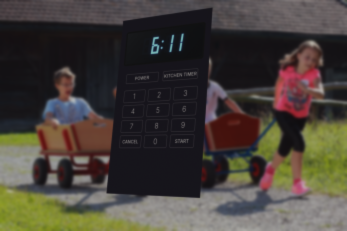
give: {"hour": 6, "minute": 11}
